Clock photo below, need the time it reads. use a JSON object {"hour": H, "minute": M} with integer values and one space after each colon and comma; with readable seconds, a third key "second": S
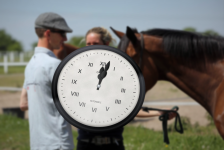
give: {"hour": 12, "minute": 2}
